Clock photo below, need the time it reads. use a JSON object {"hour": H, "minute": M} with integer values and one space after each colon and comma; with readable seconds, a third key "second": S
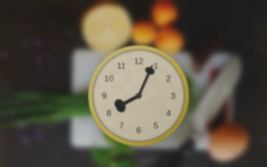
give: {"hour": 8, "minute": 4}
